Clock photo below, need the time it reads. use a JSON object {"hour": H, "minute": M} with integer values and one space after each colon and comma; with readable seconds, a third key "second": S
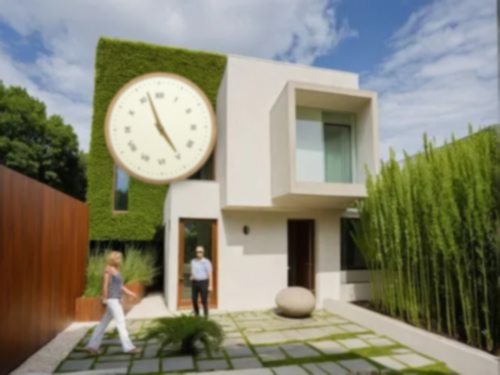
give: {"hour": 4, "minute": 57}
